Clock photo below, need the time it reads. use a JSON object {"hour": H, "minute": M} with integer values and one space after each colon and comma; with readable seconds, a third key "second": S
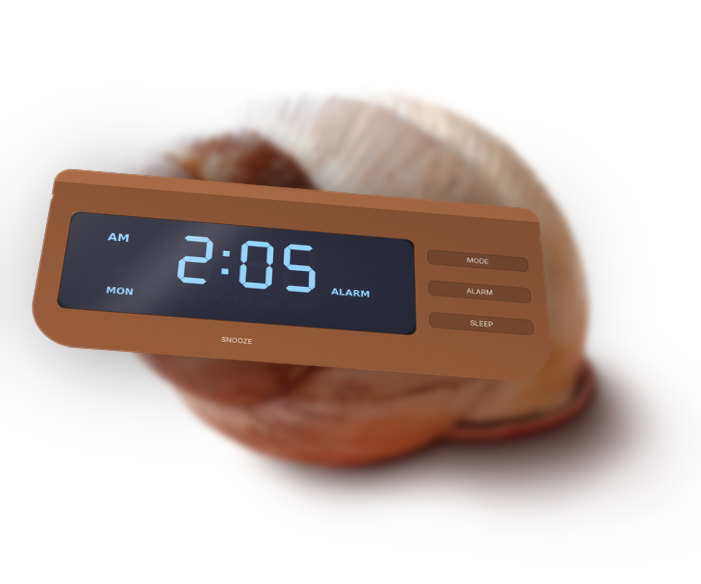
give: {"hour": 2, "minute": 5}
